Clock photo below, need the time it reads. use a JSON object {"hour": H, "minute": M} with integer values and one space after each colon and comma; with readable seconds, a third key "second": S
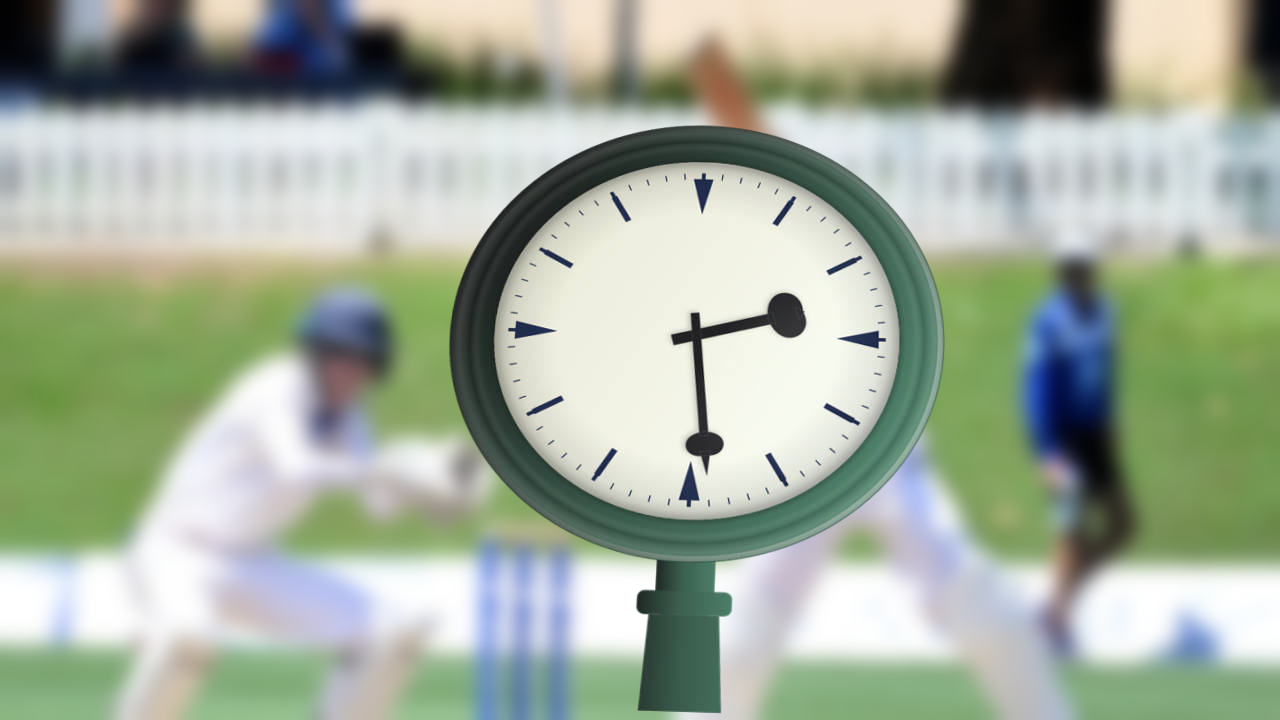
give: {"hour": 2, "minute": 29}
